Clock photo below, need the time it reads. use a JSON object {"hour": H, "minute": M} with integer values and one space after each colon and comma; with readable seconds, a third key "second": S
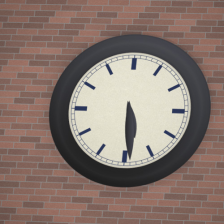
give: {"hour": 5, "minute": 29}
